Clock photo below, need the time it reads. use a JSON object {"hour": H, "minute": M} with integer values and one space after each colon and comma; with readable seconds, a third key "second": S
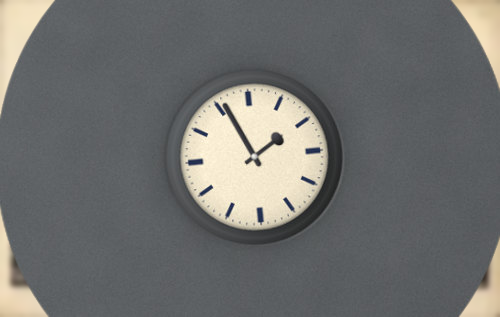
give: {"hour": 1, "minute": 56}
